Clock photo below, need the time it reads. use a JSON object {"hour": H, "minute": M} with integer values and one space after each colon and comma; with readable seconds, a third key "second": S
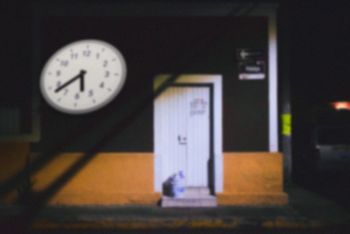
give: {"hour": 5, "minute": 38}
